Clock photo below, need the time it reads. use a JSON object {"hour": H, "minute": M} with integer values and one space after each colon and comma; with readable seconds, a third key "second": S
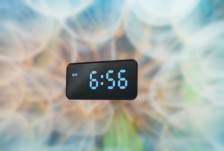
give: {"hour": 6, "minute": 56}
